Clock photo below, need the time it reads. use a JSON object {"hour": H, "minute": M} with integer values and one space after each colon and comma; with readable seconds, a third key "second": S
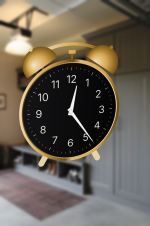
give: {"hour": 12, "minute": 24}
